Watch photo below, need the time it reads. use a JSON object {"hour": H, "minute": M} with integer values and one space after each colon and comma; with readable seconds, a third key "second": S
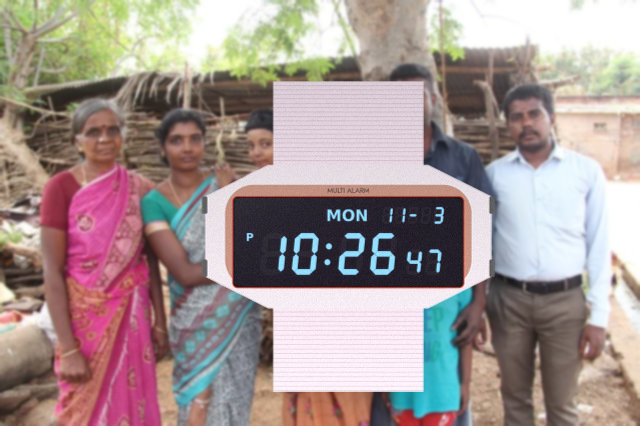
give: {"hour": 10, "minute": 26, "second": 47}
